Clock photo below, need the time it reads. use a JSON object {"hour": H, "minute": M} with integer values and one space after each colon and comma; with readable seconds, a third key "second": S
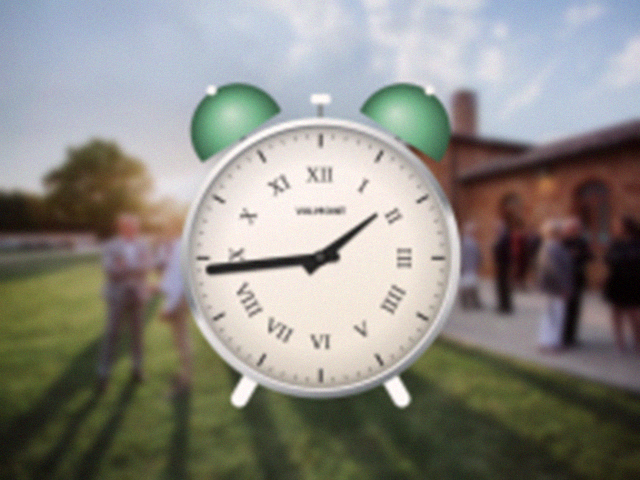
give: {"hour": 1, "minute": 44}
